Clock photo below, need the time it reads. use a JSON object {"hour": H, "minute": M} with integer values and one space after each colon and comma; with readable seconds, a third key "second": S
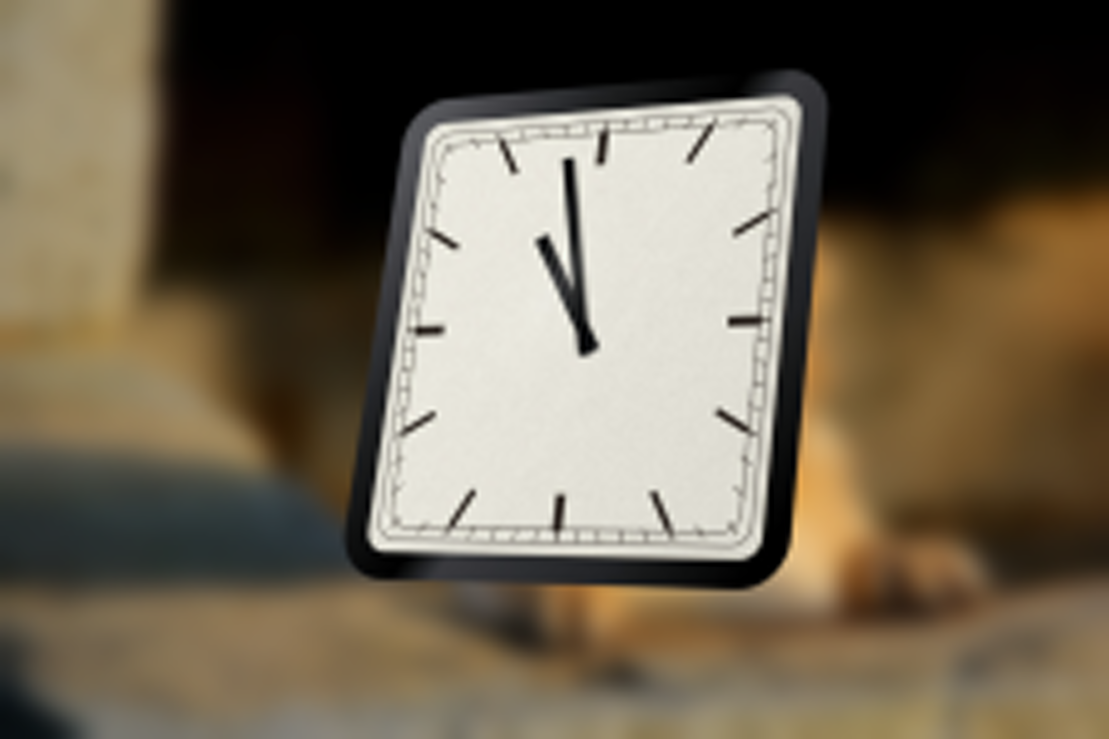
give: {"hour": 10, "minute": 58}
